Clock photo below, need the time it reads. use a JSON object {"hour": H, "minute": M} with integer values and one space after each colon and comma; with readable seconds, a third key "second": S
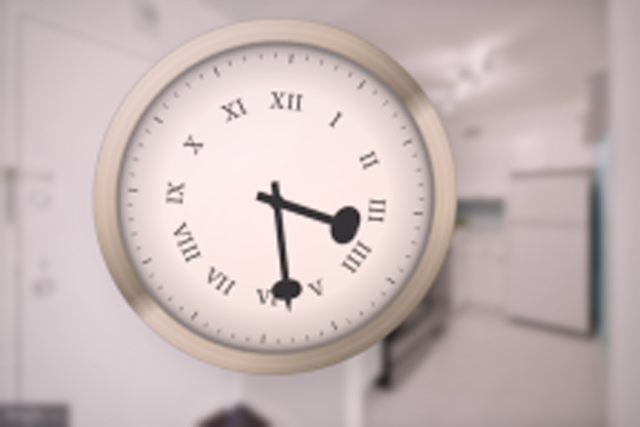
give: {"hour": 3, "minute": 28}
